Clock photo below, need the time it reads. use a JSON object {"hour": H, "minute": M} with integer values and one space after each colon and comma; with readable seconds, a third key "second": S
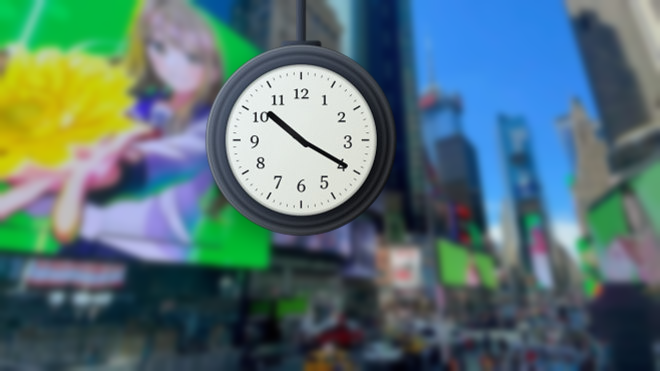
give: {"hour": 10, "minute": 20}
